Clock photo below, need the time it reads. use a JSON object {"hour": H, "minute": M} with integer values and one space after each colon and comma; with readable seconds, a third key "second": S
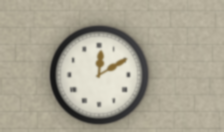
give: {"hour": 12, "minute": 10}
